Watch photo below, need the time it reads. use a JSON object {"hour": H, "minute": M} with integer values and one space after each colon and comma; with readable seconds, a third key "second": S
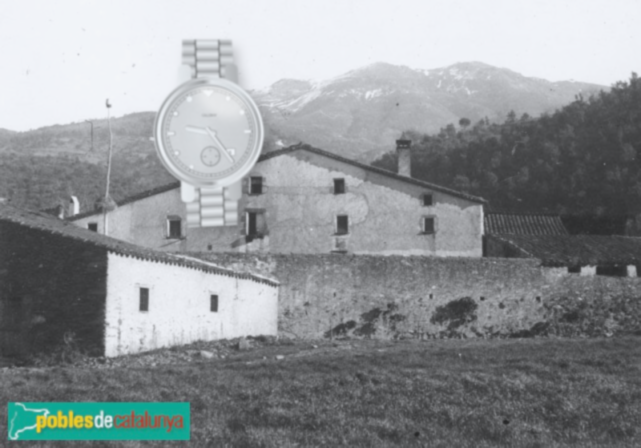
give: {"hour": 9, "minute": 24}
